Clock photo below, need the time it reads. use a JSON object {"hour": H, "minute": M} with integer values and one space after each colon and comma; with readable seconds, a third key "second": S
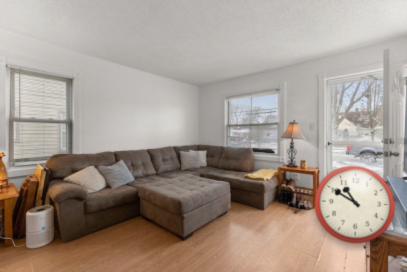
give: {"hour": 10, "minute": 50}
